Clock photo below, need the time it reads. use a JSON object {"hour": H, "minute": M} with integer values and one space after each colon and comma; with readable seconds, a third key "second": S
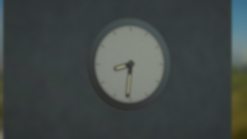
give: {"hour": 8, "minute": 31}
